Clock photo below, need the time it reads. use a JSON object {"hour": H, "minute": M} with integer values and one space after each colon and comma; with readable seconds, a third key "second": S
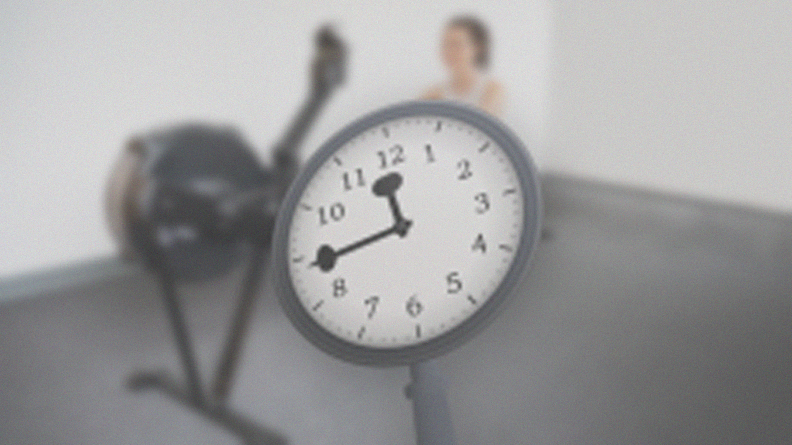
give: {"hour": 11, "minute": 44}
